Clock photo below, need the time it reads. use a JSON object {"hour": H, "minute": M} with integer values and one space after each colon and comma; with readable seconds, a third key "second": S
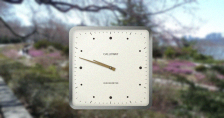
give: {"hour": 9, "minute": 48}
